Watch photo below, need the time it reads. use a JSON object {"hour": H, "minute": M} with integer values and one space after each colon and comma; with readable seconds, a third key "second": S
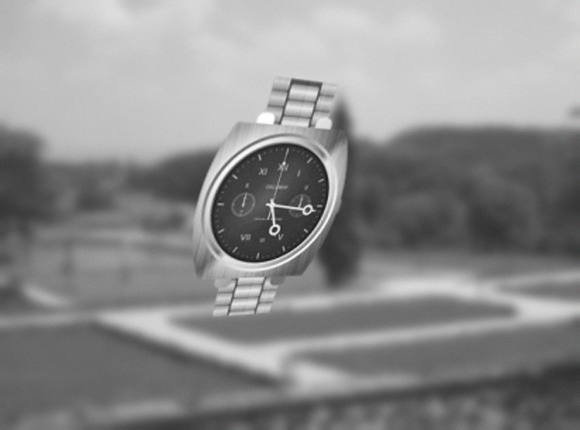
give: {"hour": 5, "minute": 16}
